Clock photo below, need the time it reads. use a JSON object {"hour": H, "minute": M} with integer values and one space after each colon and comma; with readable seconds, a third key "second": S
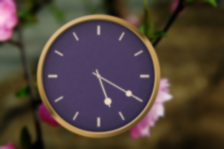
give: {"hour": 5, "minute": 20}
